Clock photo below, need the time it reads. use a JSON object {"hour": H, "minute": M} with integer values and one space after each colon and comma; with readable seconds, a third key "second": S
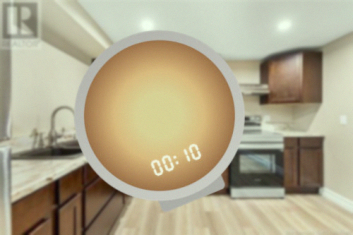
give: {"hour": 0, "minute": 10}
